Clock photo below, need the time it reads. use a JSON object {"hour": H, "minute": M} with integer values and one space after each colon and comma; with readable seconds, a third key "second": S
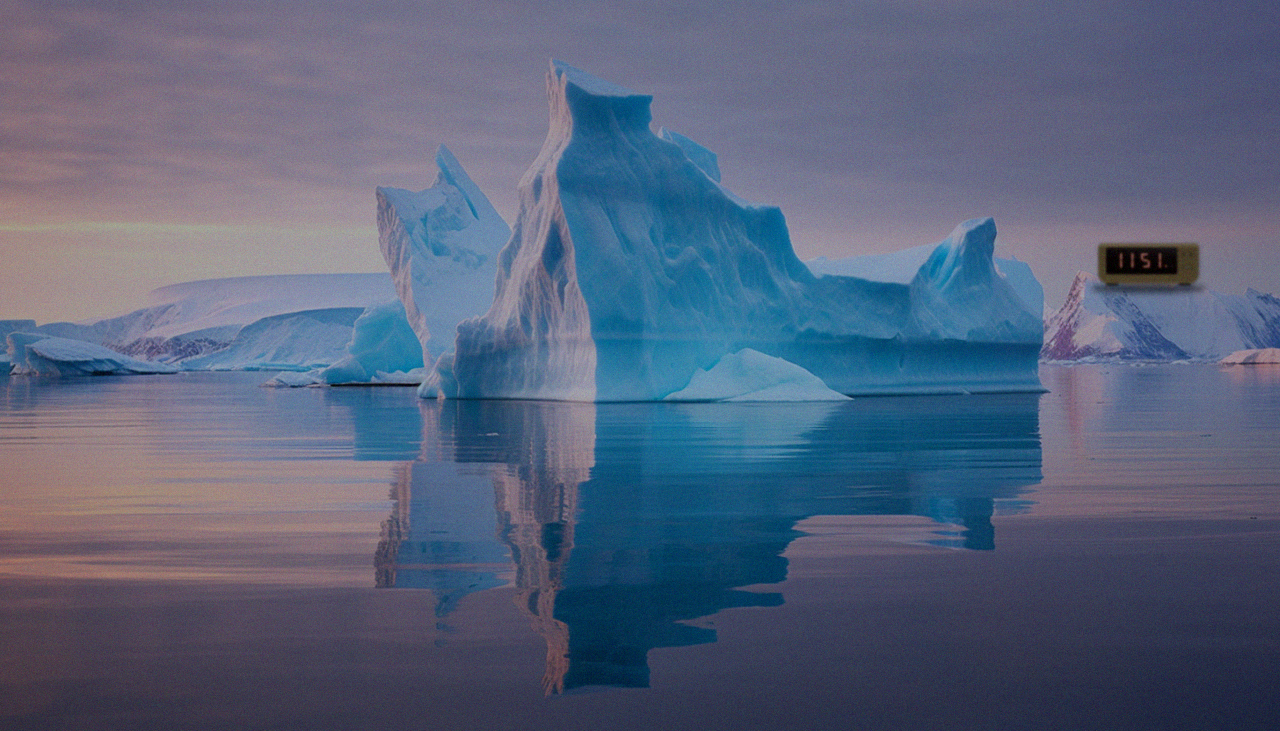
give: {"hour": 11, "minute": 51}
